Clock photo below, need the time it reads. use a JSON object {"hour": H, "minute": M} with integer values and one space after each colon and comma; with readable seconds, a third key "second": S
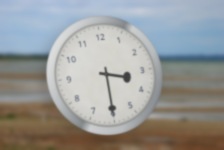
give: {"hour": 3, "minute": 30}
